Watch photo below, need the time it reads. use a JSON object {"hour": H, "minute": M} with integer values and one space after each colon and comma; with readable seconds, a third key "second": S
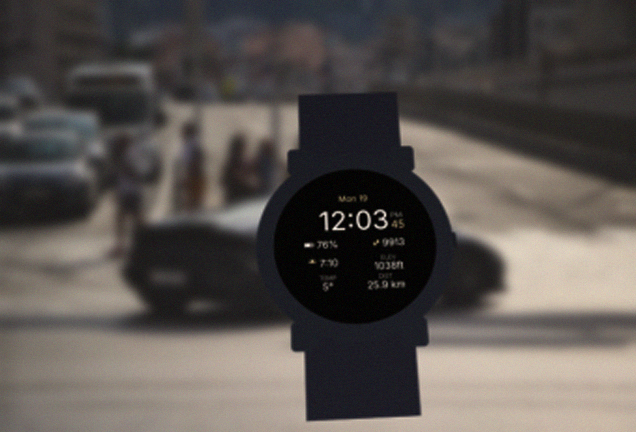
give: {"hour": 12, "minute": 3}
